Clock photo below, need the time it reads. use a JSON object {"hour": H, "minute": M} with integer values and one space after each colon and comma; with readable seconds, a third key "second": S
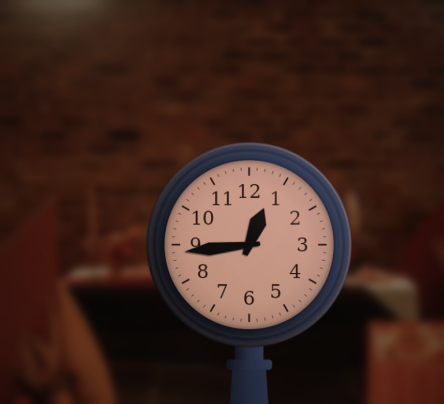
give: {"hour": 12, "minute": 44}
